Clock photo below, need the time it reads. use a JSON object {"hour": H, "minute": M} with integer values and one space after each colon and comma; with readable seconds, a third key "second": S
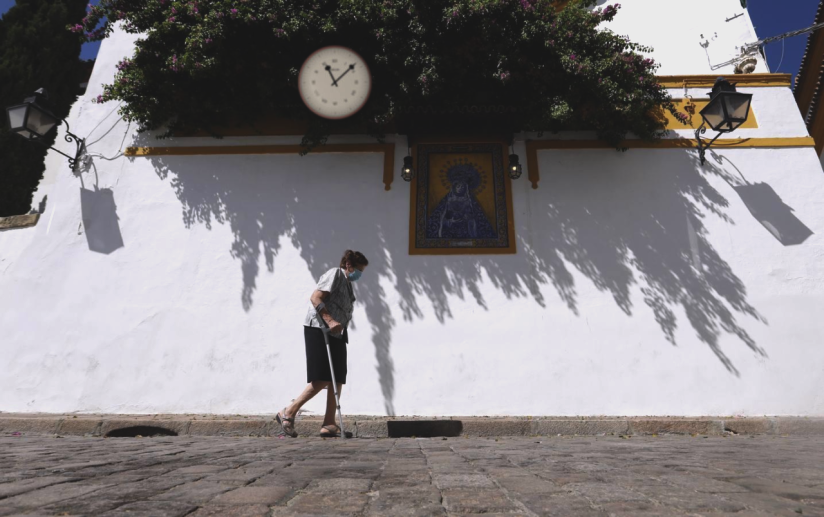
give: {"hour": 11, "minute": 8}
